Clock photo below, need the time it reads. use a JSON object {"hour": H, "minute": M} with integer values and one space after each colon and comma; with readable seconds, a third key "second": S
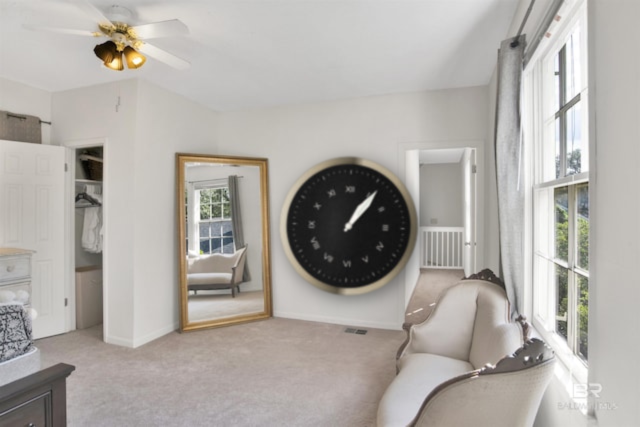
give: {"hour": 1, "minute": 6}
